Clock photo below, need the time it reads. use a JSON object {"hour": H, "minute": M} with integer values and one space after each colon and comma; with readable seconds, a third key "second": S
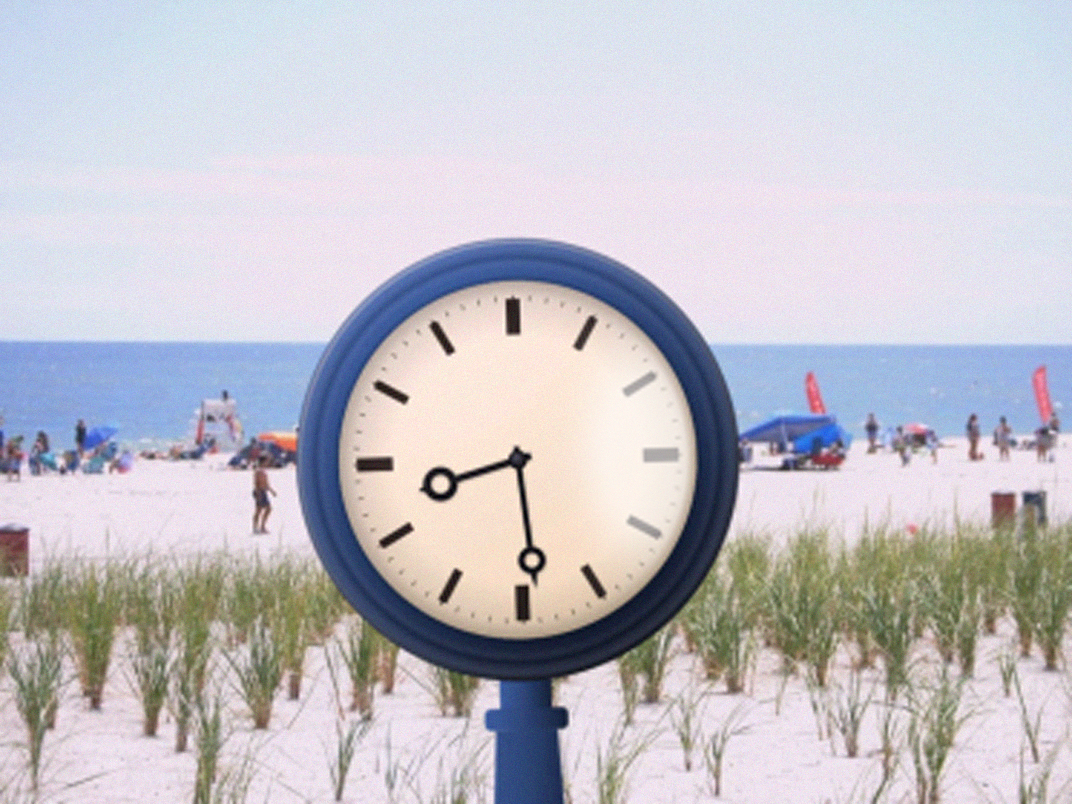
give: {"hour": 8, "minute": 29}
